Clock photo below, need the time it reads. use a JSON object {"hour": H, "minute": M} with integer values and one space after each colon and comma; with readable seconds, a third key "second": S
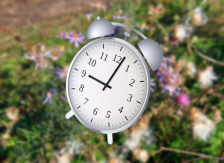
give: {"hour": 9, "minute": 2}
